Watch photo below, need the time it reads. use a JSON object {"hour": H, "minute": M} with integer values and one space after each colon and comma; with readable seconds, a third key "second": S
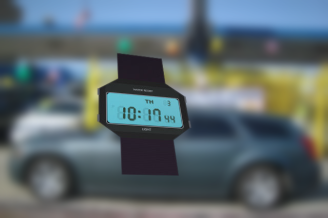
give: {"hour": 10, "minute": 17, "second": 44}
